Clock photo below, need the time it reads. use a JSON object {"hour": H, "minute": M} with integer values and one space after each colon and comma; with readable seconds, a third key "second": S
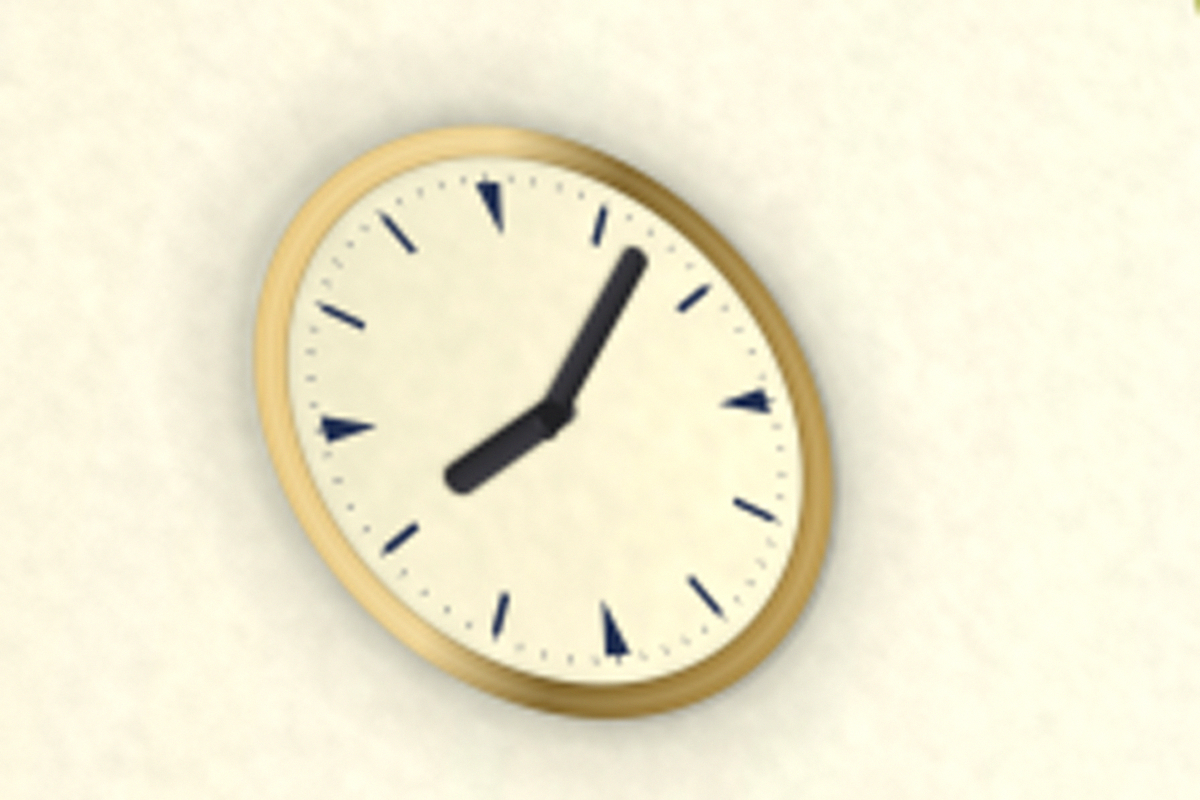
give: {"hour": 8, "minute": 7}
